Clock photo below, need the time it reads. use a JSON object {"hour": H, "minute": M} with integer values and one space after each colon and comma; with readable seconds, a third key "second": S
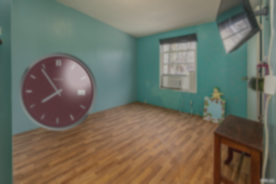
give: {"hour": 7, "minute": 54}
